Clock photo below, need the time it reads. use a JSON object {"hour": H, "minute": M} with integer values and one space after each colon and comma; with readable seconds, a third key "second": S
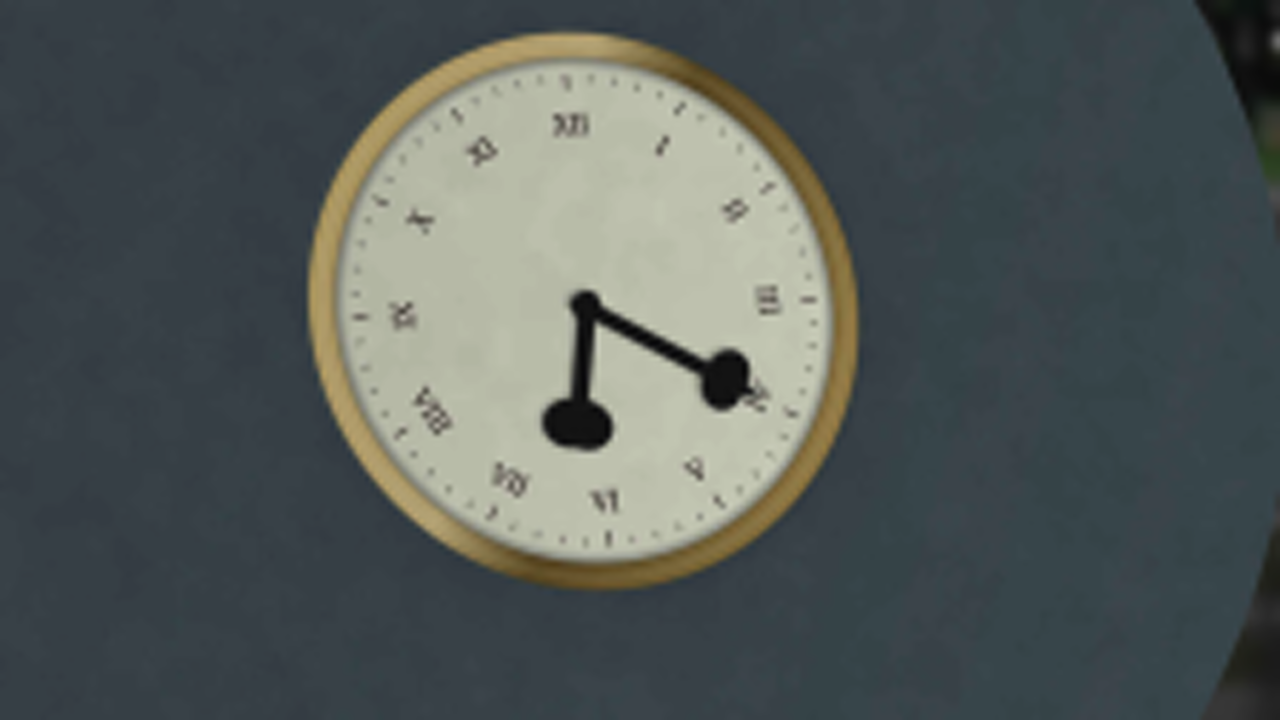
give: {"hour": 6, "minute": 20}
